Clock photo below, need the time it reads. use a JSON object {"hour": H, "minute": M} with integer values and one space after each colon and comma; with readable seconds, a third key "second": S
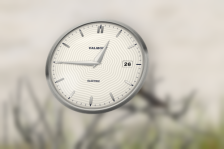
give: {"hour": 12, "minute": 45}
